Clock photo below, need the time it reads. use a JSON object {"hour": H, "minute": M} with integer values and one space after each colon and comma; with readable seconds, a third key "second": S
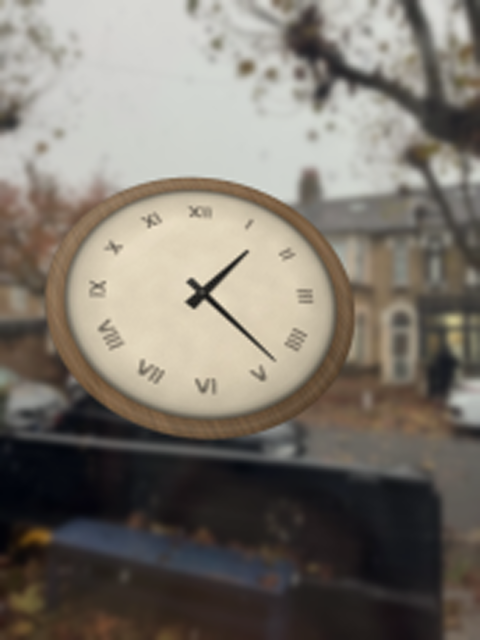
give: {"hour": 1, "minute": 23}
